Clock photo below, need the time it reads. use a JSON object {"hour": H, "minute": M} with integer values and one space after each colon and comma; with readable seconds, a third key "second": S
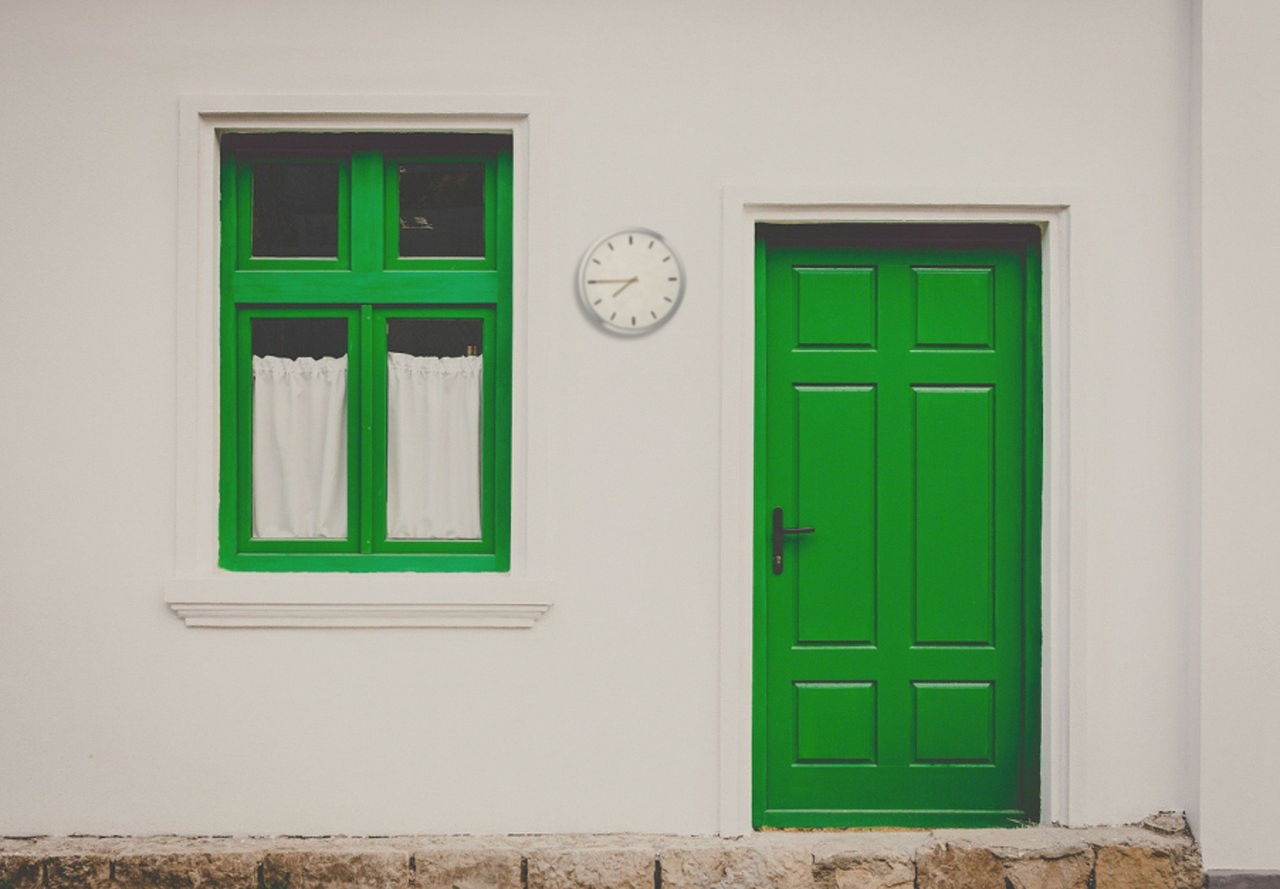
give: {"hour": 7, "minute": 45}
